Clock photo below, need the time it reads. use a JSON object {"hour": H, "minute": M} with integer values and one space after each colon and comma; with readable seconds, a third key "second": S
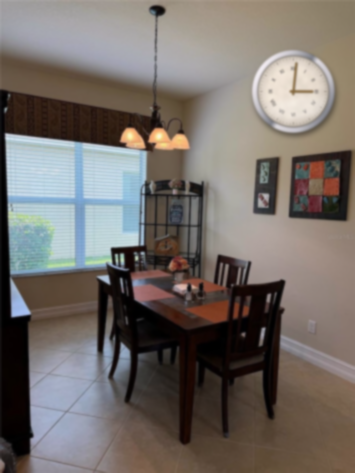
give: {"hour": 3, "minute": 1}
